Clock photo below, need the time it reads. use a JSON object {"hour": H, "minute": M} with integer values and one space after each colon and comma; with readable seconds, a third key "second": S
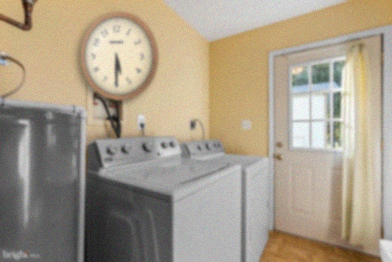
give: {"hour": 5, "minute": 30}
